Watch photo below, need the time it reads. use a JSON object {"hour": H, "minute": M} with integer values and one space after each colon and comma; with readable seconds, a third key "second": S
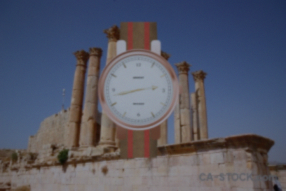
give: {"hour": 2, "minute": 43}
